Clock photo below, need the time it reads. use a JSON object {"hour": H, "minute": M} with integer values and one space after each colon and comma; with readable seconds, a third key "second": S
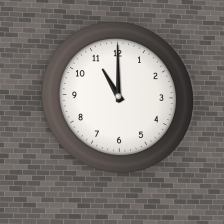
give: {"hour": 11, "minute": 0}
